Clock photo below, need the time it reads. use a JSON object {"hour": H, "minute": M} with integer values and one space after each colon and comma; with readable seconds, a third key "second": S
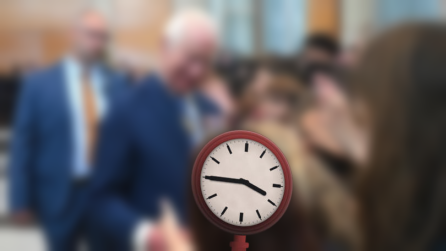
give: {"hour": 3, "minute": 45}
